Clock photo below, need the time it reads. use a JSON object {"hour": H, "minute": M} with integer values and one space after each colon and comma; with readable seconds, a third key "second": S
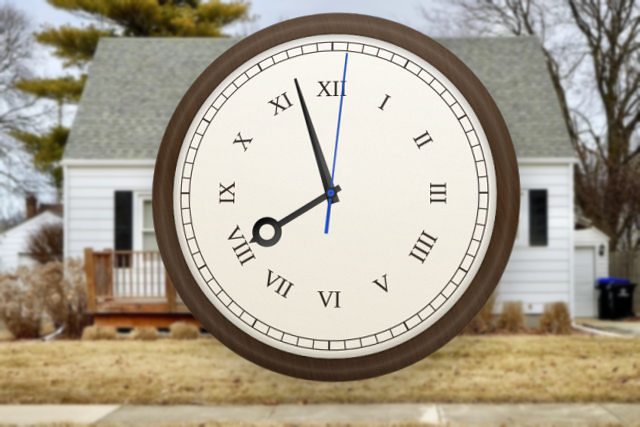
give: {"hour": 7, "minute": 57, "second": 1}
